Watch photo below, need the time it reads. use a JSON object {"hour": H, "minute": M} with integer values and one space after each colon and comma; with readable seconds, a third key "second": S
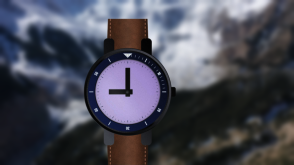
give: {"hour": 9, "minute": 0}
